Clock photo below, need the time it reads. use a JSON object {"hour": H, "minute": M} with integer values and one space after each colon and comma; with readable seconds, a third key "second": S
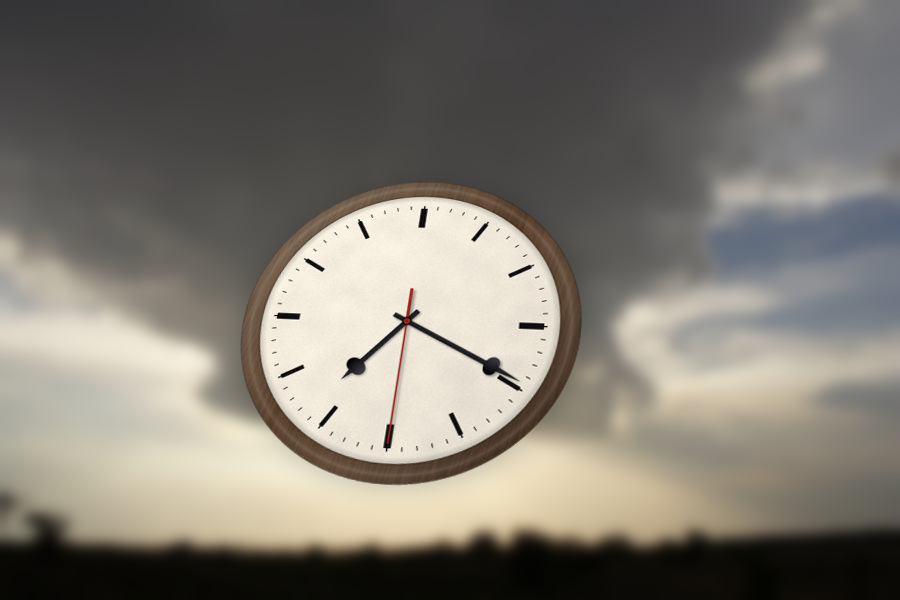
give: {"hour": 7, "minute": 19, "second": 30}
